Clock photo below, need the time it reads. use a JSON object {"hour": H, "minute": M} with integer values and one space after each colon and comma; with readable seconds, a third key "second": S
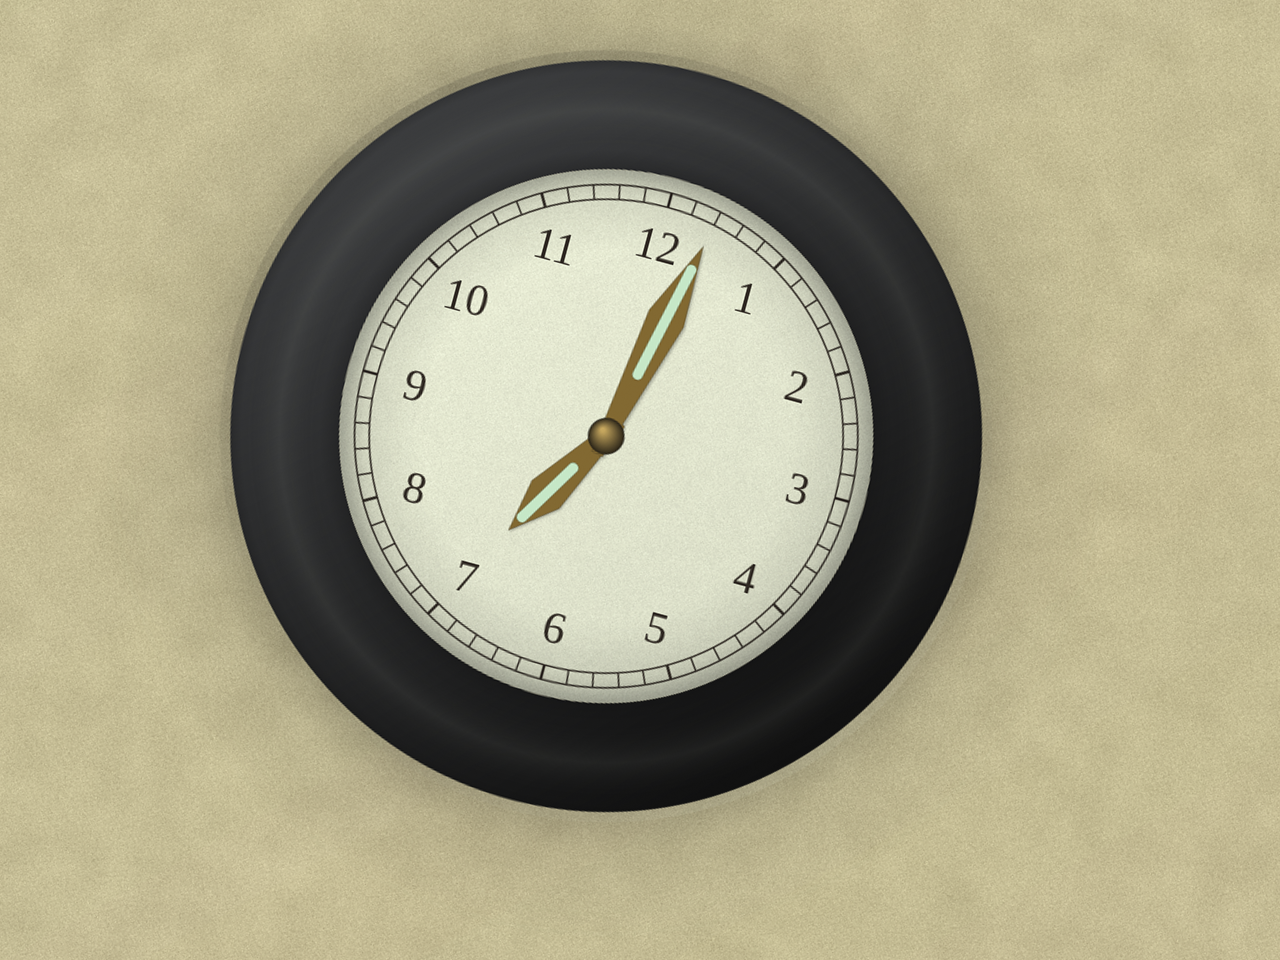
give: {"hour": 7, "minute": 2}
